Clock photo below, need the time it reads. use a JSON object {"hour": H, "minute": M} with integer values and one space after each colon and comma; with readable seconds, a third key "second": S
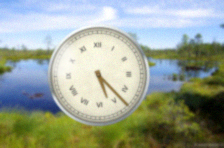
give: {"hour": 5, "minute": 23}
